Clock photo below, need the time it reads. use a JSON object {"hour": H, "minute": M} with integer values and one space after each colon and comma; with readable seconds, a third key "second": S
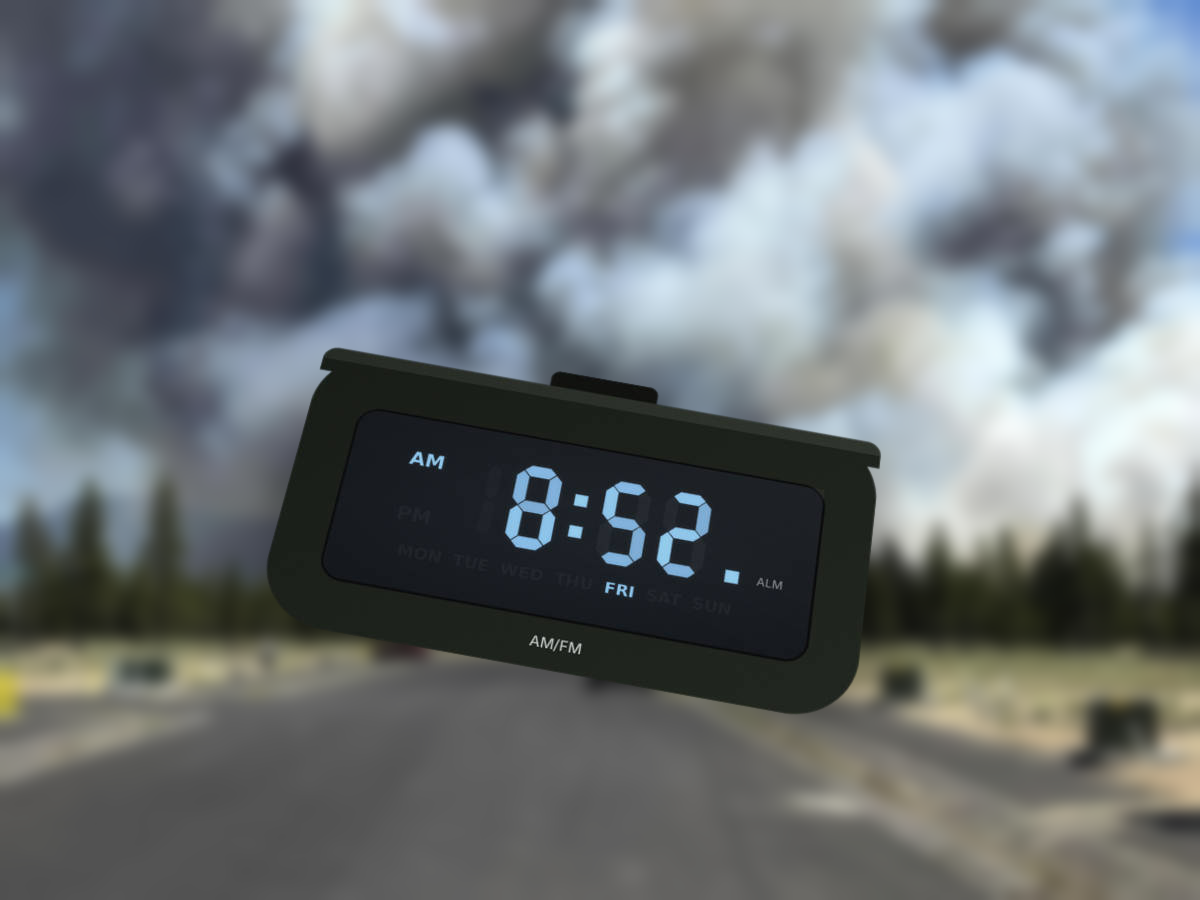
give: {"hour": 8, "minute": 52}
